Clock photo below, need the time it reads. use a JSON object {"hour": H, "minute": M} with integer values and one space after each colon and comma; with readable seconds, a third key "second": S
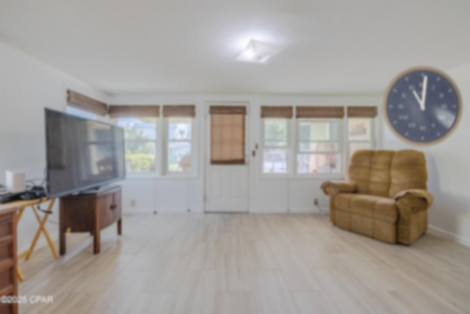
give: {"hour": 11, "minute": 1}
